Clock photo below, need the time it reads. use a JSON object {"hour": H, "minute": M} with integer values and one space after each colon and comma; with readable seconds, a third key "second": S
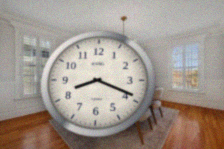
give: {"hour": 8, "minute": 19}
